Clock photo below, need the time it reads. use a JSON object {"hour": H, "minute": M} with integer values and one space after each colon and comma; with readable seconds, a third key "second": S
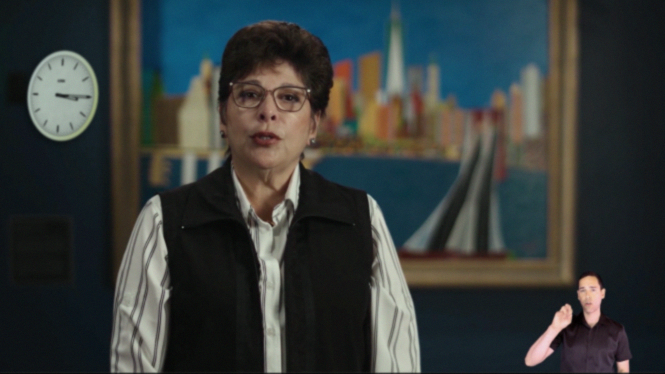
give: {"hour": 3, "minute": 15}
